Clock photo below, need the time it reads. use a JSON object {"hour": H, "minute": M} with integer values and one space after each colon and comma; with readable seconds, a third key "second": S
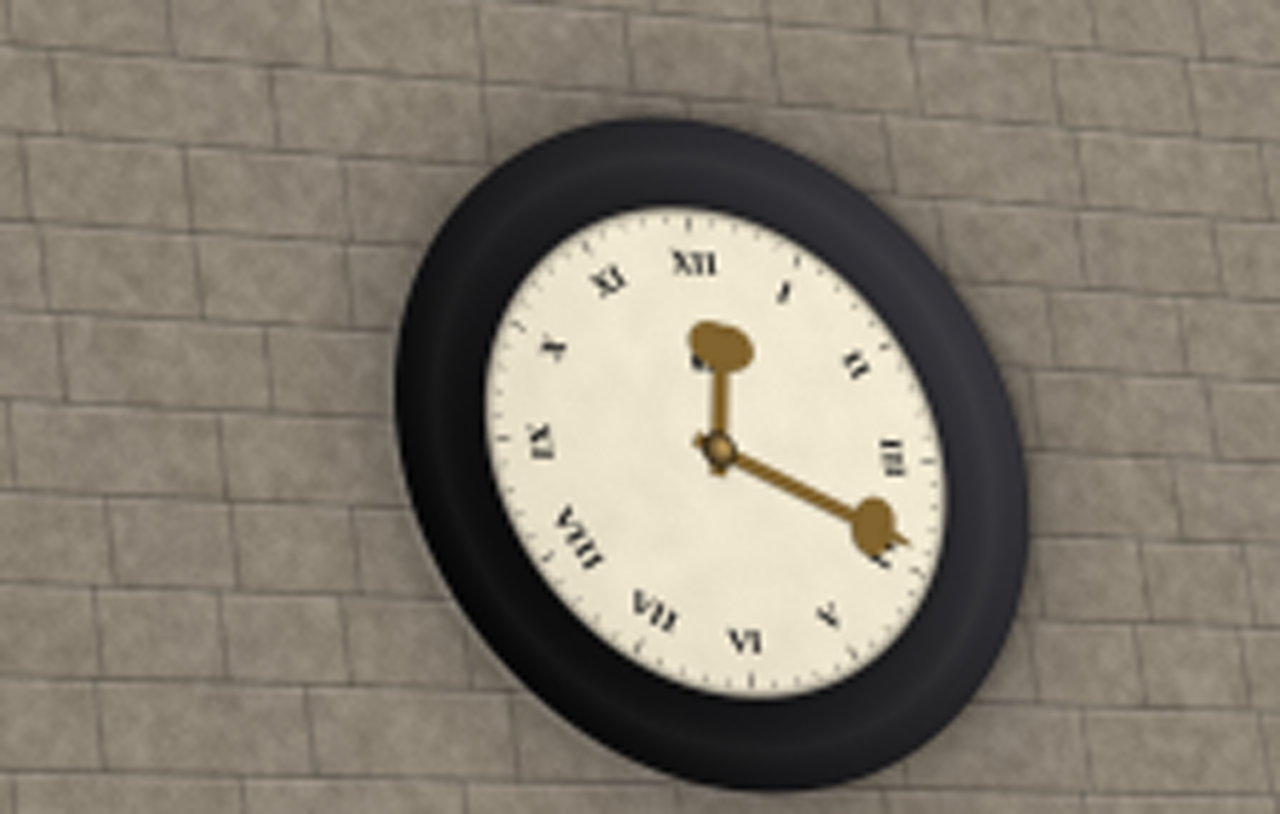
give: {"hour": 12, "minute": 19}
